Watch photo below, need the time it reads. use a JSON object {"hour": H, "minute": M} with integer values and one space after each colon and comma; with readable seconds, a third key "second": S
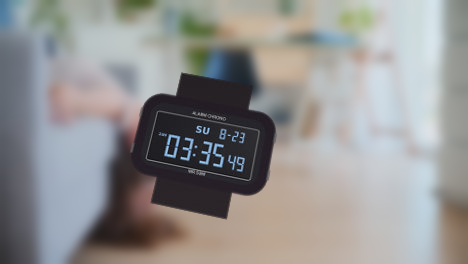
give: {"hour": 3, "minute": 35, "second": 49}
